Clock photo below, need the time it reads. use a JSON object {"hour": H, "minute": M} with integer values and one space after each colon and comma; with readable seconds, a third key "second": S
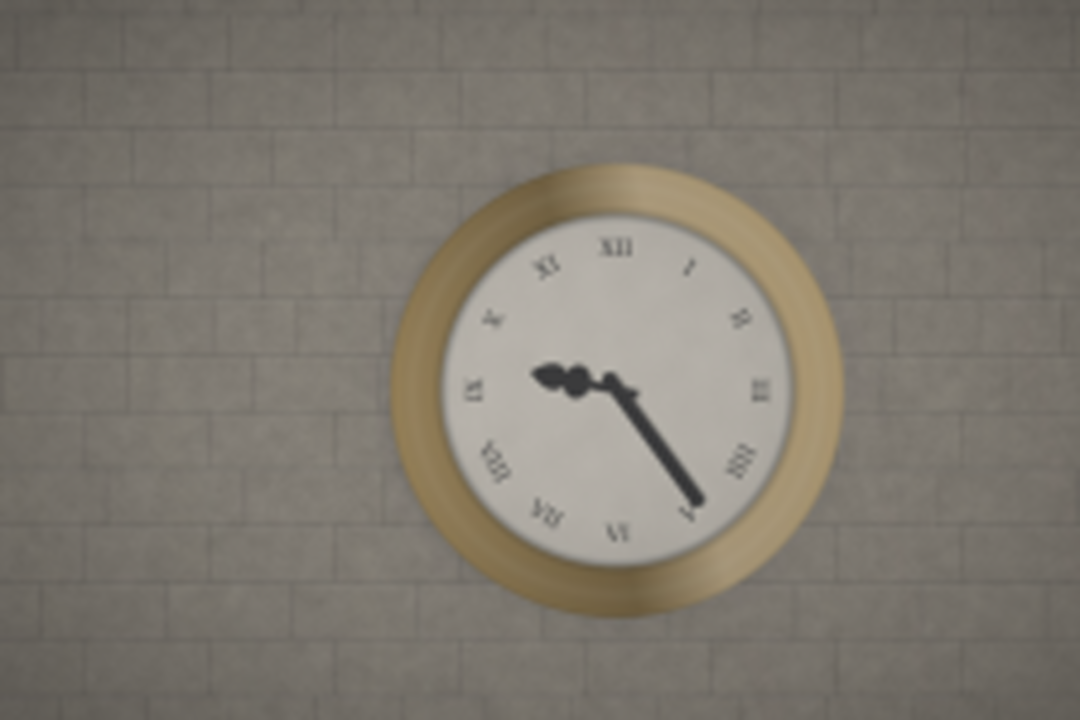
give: {"hour": 9, "minute": 24}
